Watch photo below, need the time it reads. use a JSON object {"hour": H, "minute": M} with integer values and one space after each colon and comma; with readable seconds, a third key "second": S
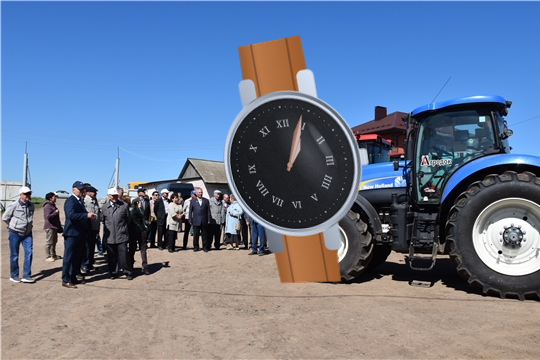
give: {"hour": 1, "minute": 4}
